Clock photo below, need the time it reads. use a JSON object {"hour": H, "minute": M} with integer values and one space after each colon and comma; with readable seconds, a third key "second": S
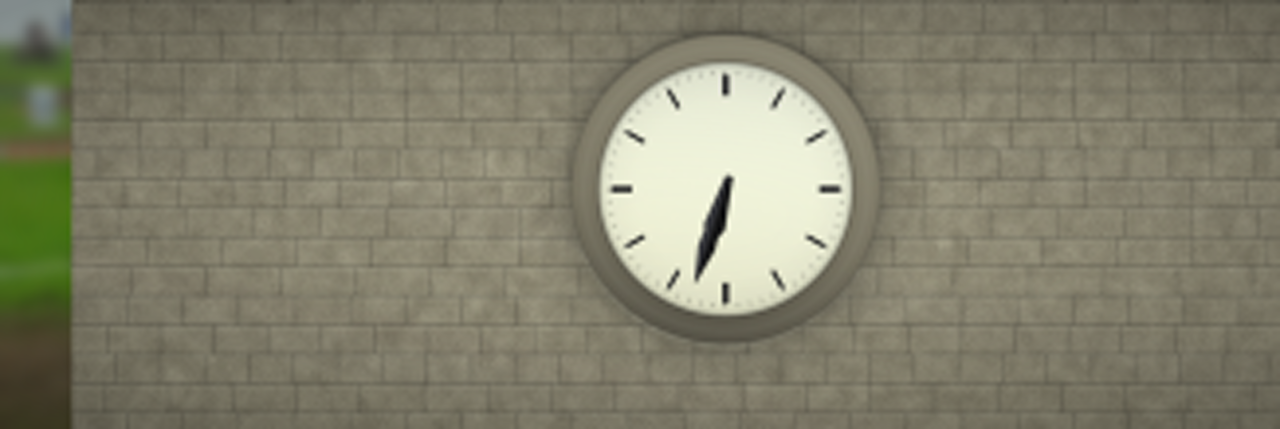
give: {"hour": 6, "minute": 33}
